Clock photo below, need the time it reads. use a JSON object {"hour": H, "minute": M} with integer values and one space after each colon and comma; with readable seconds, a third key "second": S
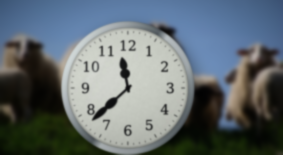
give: {"hour": 11, "minute": 38}
